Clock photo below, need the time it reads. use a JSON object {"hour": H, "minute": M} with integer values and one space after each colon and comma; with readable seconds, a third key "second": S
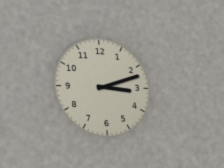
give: {"hour": 3, "minute": 12}
